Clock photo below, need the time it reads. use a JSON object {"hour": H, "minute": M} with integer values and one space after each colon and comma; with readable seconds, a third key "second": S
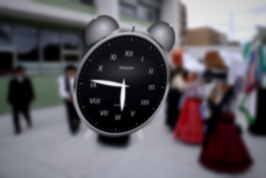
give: {"hour": 5, "minute": 46}
